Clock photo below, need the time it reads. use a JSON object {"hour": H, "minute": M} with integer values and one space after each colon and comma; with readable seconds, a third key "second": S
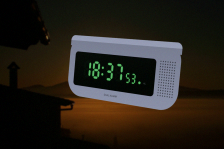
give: {"hour": 18, "minute": 37, "second": 53}
